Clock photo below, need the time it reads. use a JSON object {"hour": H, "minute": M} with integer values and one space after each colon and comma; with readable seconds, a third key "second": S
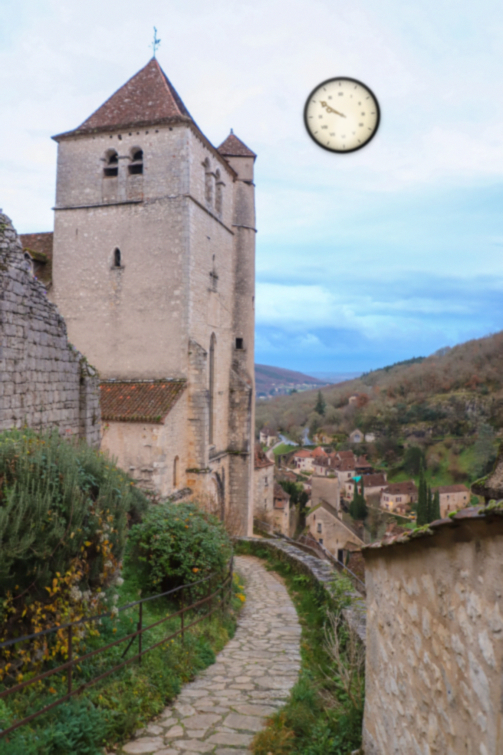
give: {"hour": 9, "minute": 51}
